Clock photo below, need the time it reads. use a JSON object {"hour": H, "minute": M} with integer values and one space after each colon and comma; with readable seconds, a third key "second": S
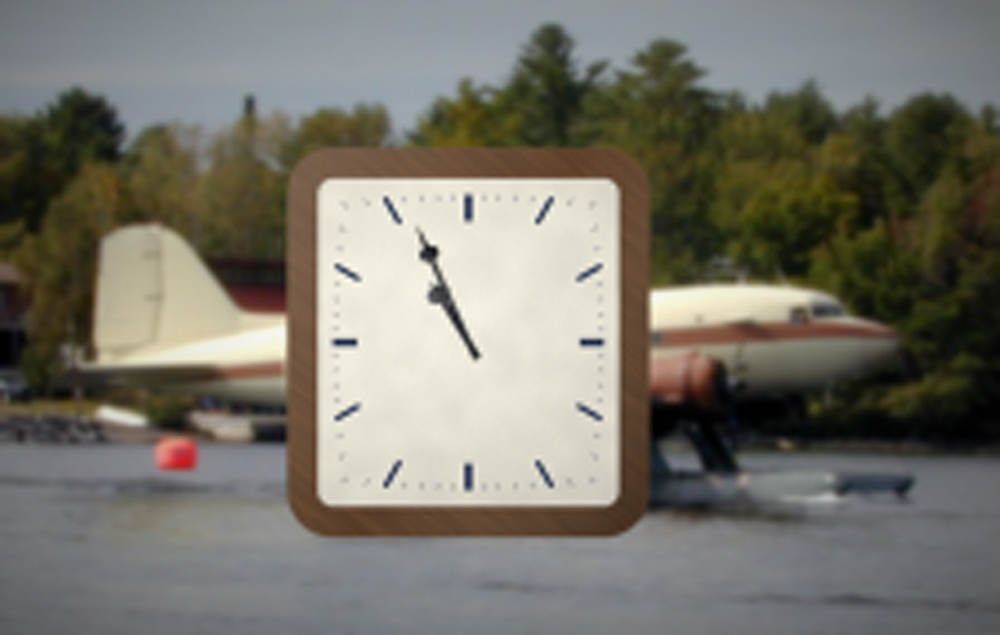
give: {"hour": 10, "minute": 56}
